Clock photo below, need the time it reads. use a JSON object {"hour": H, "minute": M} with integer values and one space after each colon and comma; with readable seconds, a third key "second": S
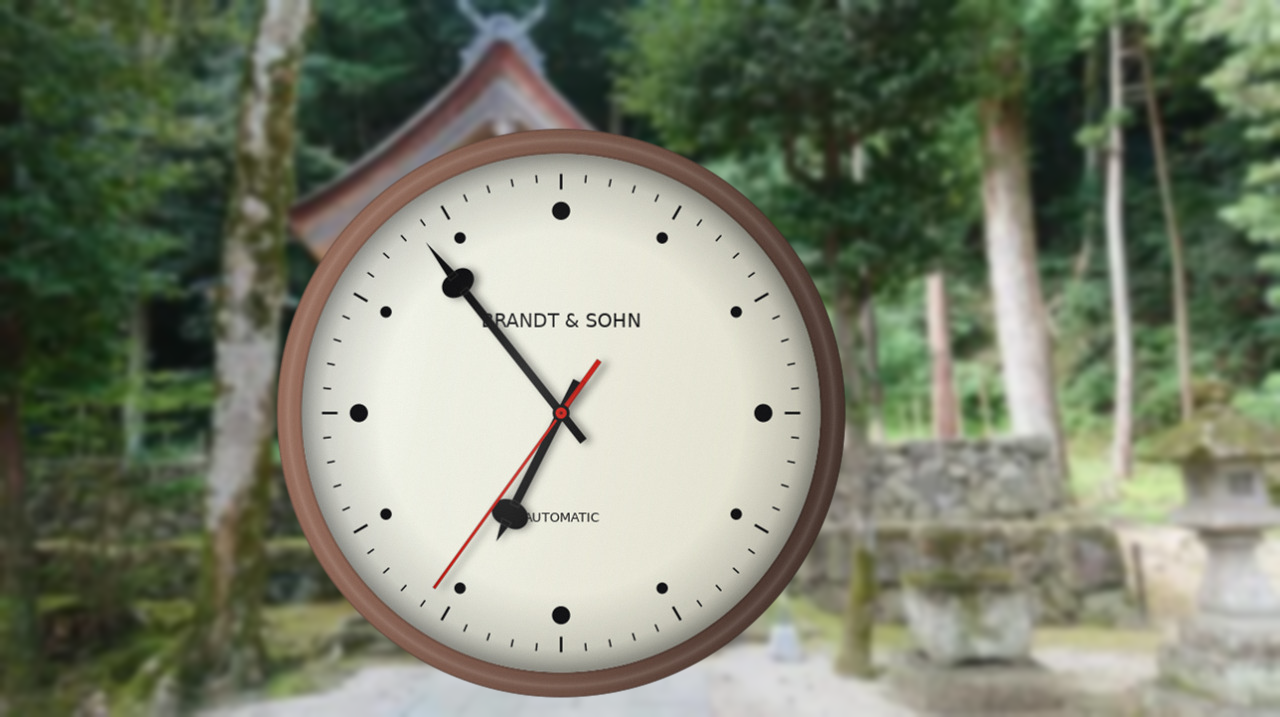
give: {"hour": 6, "minute": 53, "second": 36}
